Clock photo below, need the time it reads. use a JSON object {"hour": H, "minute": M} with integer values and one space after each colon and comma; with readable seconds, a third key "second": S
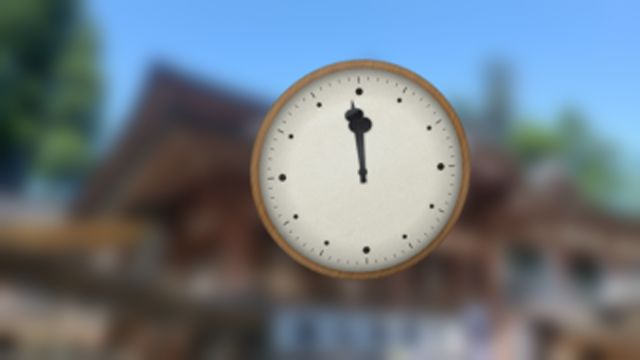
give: {"hour": 11, "minute": 59}
